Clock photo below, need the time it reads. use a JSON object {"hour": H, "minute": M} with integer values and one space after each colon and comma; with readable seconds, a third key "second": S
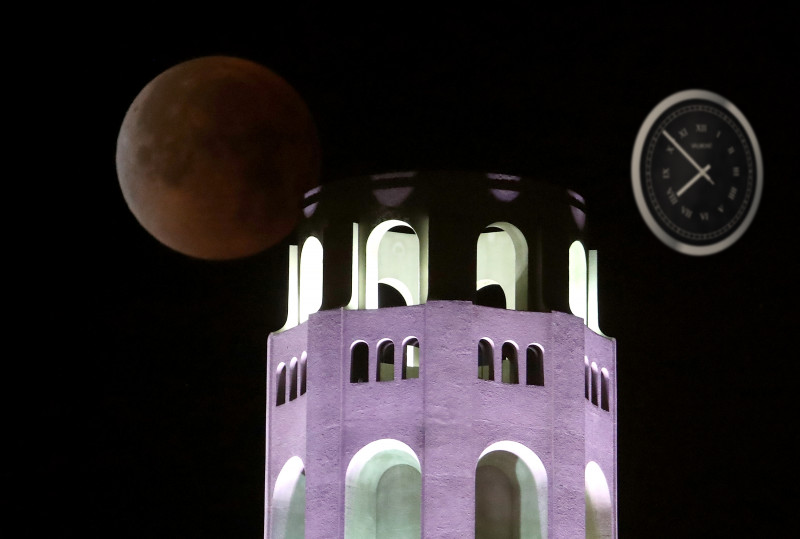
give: {"hour": 7, "minute": 51, "second": 52}
